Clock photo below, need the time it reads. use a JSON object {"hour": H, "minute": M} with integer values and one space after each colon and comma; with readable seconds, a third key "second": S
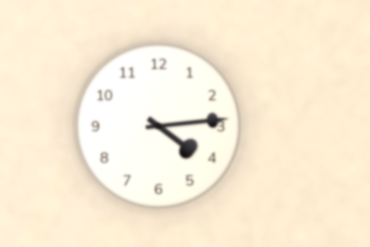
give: {"hour": 4, "minute": 14}
